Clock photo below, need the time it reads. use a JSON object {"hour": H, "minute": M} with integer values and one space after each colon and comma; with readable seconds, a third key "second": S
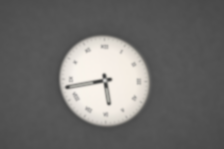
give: {"hour": 5, "minute": 43}
